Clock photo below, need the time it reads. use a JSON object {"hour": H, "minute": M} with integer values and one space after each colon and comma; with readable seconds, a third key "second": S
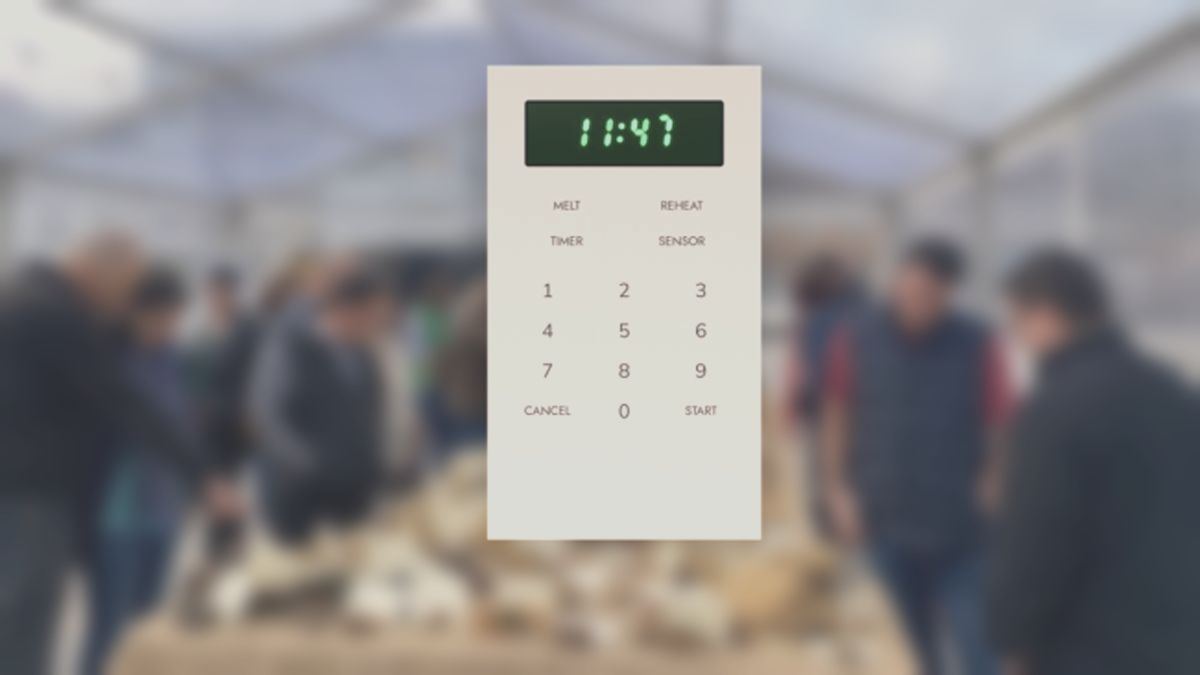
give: {"hour": 11, "minute": 47}
